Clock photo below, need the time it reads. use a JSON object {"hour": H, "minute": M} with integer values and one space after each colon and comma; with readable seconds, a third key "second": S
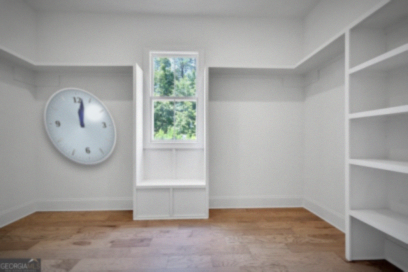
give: {"hour": 12, "minute": 2}
